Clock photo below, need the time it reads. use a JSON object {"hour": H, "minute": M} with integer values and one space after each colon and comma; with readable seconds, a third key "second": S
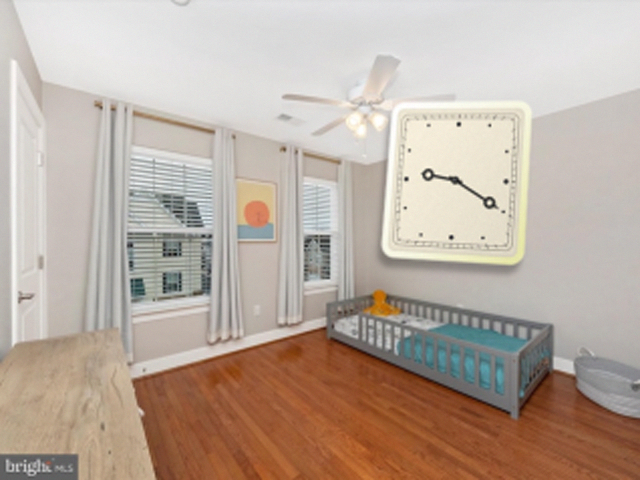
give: {"hour": 9, "minute": 20}
